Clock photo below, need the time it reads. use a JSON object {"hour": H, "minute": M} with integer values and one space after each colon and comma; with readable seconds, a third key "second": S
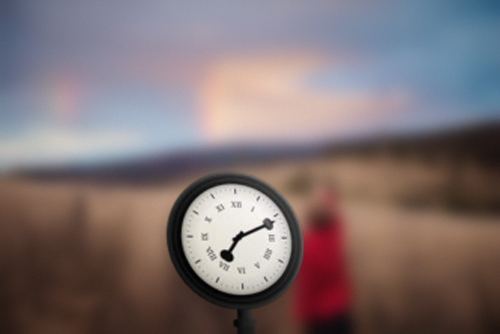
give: {"hour": 7, "minute": 11}
